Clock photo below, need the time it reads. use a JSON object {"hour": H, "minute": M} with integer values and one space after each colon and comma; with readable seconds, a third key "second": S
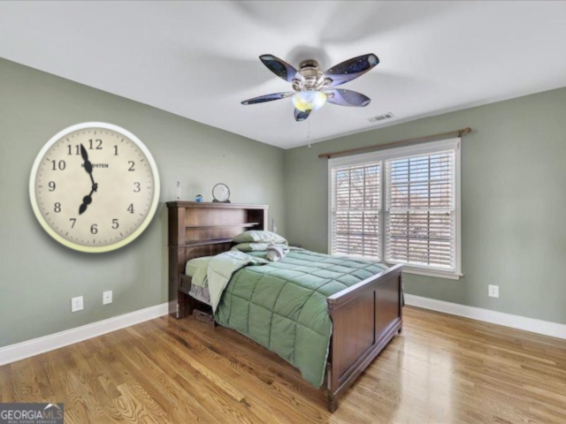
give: {"hour": 6, "minute": 57}
